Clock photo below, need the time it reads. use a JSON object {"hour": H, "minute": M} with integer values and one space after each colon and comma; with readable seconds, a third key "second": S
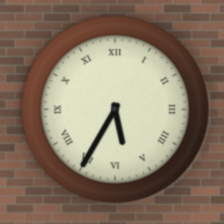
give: {"hour": 5, "minute": 35}
